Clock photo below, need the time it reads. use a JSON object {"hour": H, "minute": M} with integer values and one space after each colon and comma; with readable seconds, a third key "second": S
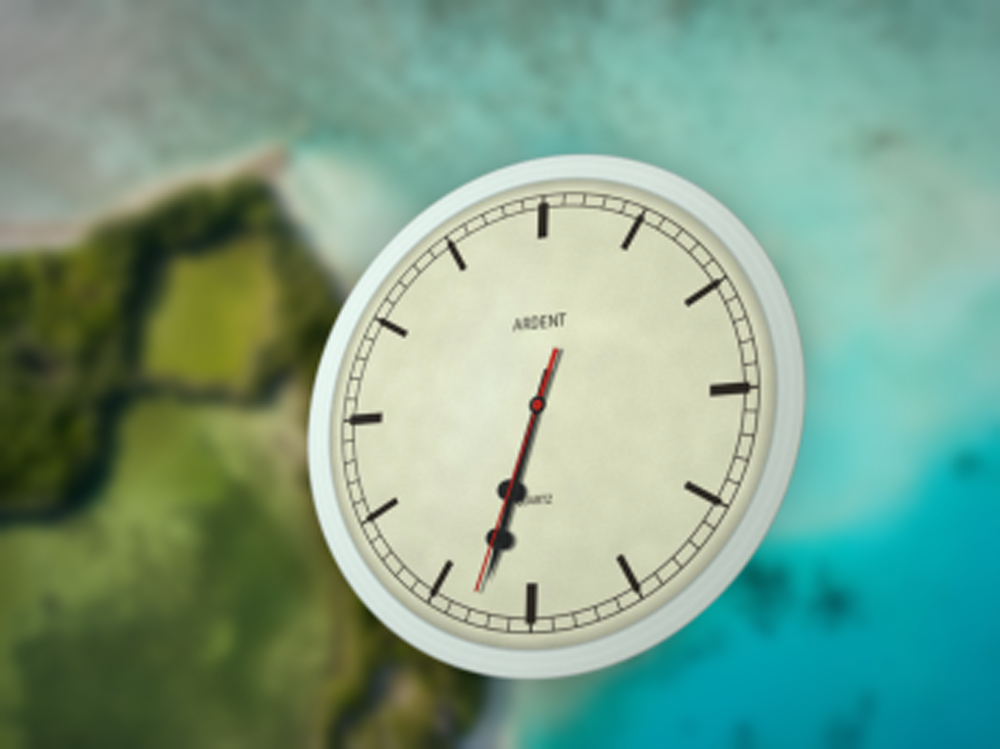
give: {"hour": 6, "minute": 32, "second": 33}
